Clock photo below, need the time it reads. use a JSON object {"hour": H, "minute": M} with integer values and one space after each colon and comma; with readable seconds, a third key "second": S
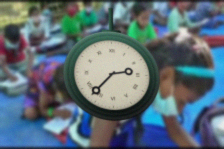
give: {"hour": 2, "minute": 37}
